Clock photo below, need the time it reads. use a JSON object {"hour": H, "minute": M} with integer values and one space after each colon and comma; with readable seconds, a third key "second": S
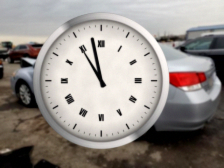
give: {"hour": 10, "minute": 58}
